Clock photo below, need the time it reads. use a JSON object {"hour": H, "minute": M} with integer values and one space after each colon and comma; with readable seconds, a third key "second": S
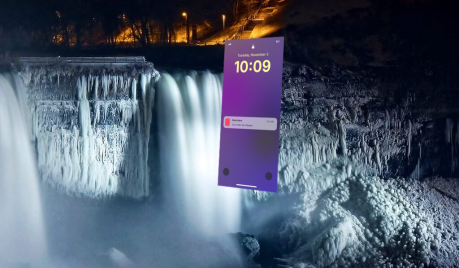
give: {"hour": 10, "minute": 9}
